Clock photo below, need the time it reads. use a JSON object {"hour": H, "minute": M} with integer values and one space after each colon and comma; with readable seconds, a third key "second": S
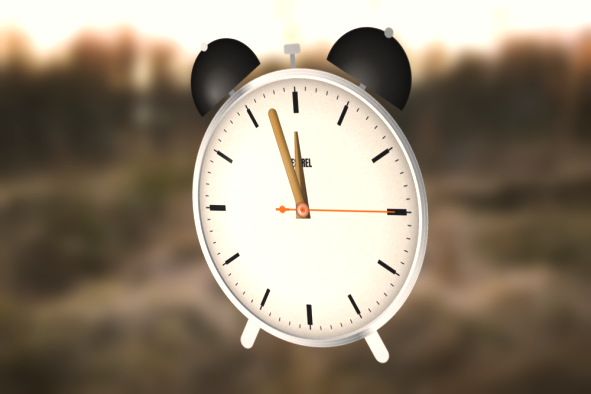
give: {"hour": 11, "minute": 57, "second": 15}
